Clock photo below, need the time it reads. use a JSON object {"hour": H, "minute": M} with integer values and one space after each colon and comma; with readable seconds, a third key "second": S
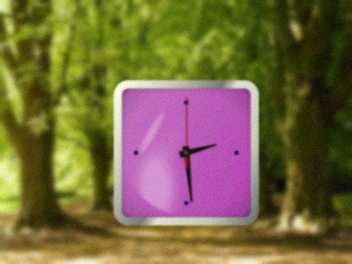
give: {"hour": 2, "minute": 29, "second": 0}
